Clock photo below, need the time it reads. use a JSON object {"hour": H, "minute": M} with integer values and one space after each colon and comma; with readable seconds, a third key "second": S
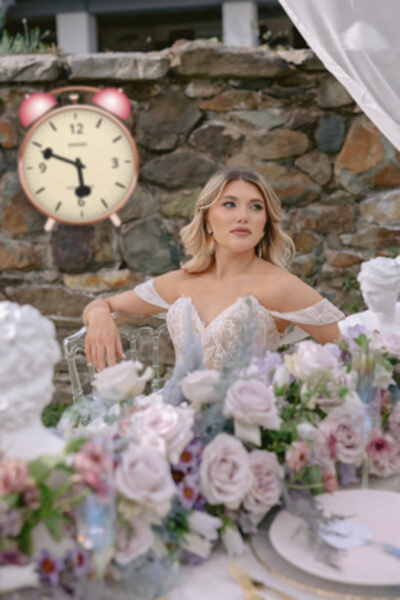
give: {"hour": 5, "minute": 49}
